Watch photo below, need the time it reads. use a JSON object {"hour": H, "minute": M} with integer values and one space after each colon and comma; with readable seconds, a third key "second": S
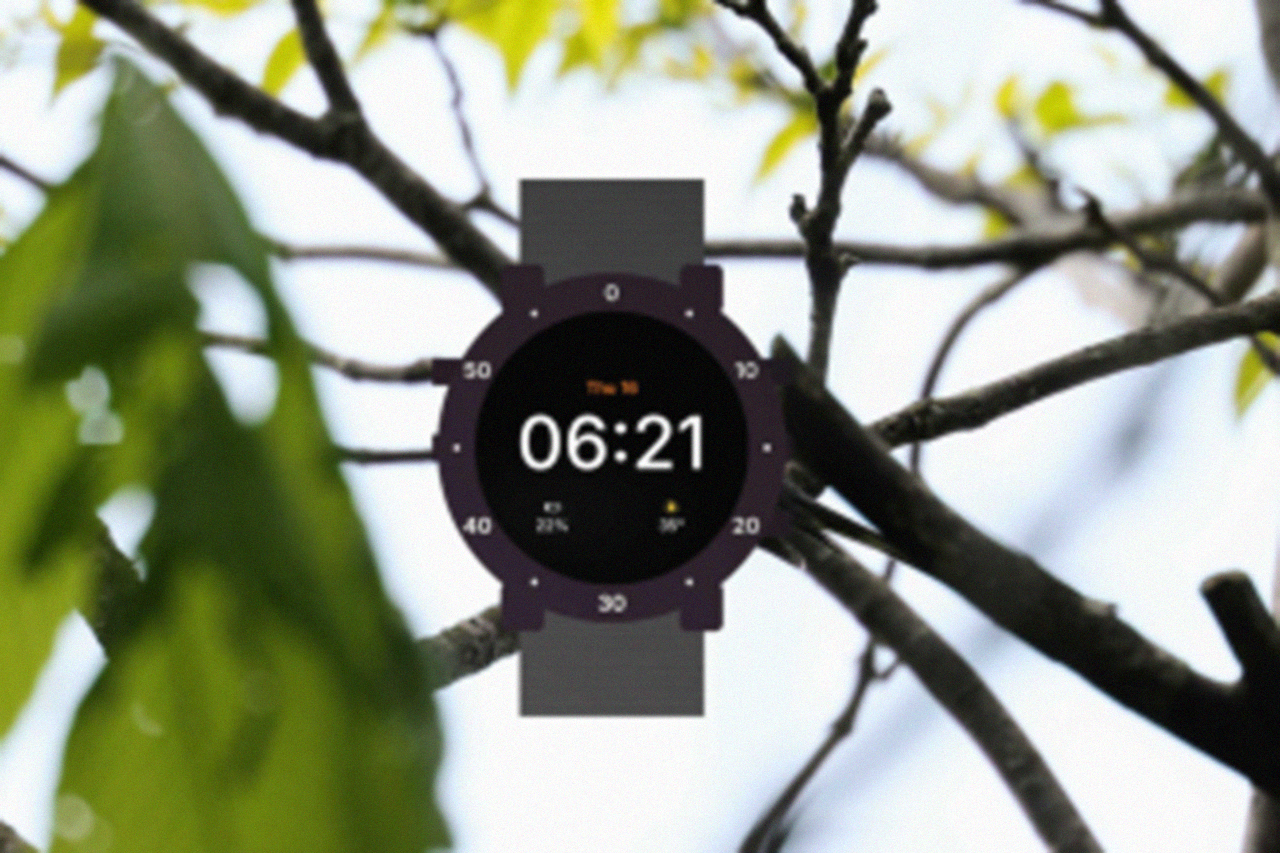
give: {"hour": 6, "minute": 21}
